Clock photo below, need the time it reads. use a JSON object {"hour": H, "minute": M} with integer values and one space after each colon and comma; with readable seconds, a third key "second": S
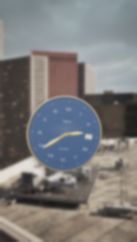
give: {"hour": 2, "minute": 39}
